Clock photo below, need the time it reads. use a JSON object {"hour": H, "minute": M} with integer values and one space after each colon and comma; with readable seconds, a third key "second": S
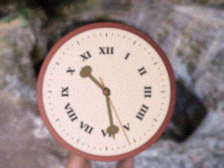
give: {"hour": 10, "minute": 28, "second": 26}
